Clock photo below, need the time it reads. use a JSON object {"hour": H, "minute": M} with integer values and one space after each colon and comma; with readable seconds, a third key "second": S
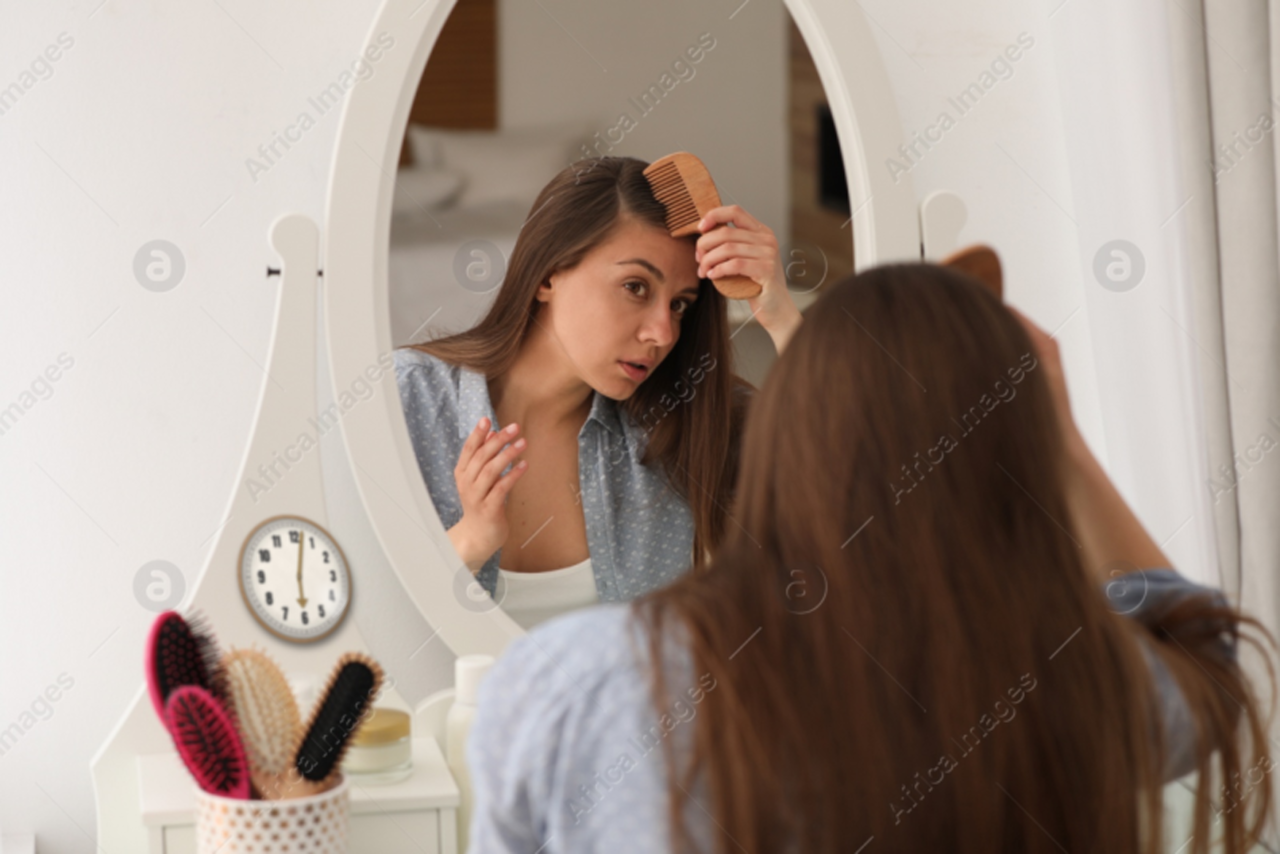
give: {"hour": 6, "minute": 2}
